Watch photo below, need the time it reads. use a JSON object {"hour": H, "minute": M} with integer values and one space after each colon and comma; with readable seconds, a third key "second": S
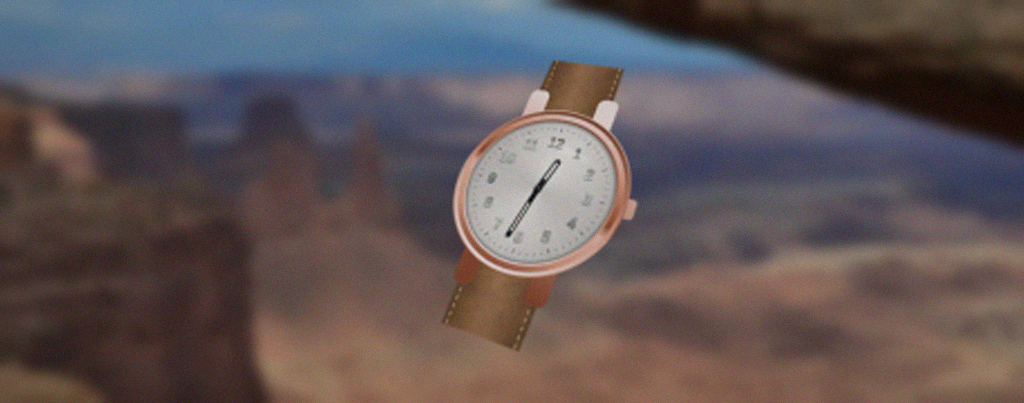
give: {"hour": 12, "minute": 32}
